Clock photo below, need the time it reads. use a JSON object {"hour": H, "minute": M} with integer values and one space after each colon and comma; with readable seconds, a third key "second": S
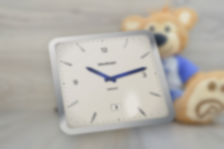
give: {"hour": 10, "minute": 13}
